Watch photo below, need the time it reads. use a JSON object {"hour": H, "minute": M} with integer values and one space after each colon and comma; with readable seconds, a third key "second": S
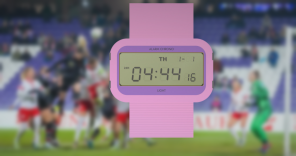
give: {"hour": 4, "minute": 44, "second": 16}
